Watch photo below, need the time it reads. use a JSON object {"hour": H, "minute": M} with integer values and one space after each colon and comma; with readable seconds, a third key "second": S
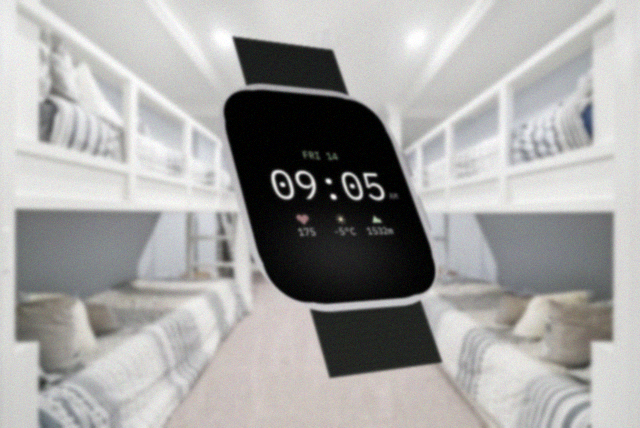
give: {"hour": 9, "minute": 5}
